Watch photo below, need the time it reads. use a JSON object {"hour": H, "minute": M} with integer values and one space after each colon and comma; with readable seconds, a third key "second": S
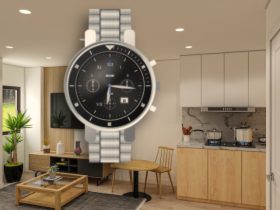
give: {"hour": 6, "minute": 16}
